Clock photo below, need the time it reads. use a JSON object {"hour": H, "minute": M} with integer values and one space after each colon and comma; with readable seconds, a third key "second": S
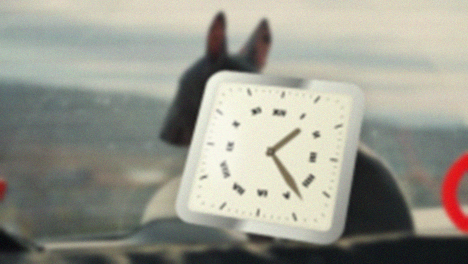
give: {"hour": 1, "minute": 23}
